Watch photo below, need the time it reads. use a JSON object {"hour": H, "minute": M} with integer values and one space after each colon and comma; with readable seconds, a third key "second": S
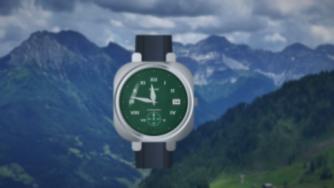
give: {"hour": 11, "minute": 47}
